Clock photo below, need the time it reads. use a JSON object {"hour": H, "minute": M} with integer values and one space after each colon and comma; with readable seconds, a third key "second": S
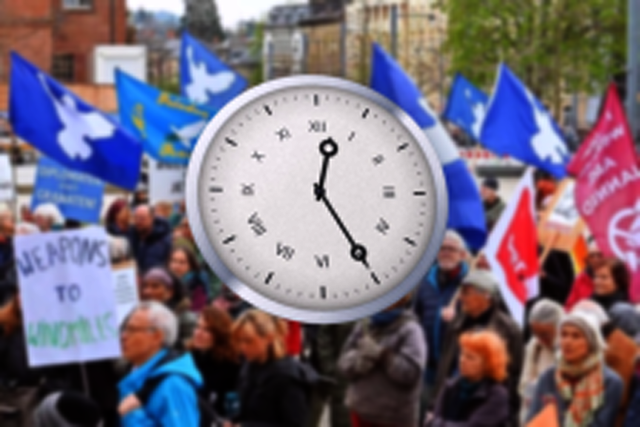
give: {"hour": 12, "minute": 25}
